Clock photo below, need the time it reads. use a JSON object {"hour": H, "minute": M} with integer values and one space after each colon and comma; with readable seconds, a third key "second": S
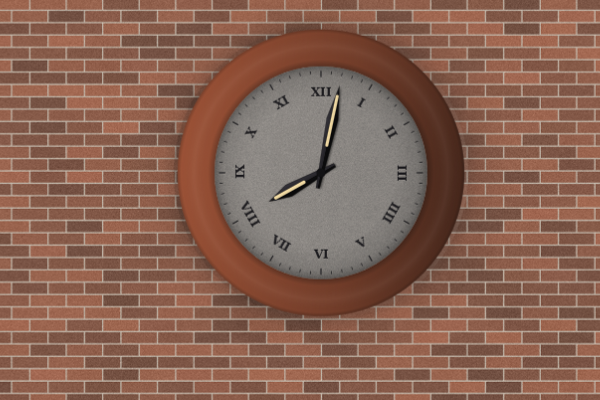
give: {"hour": 8, "minute": 2}
